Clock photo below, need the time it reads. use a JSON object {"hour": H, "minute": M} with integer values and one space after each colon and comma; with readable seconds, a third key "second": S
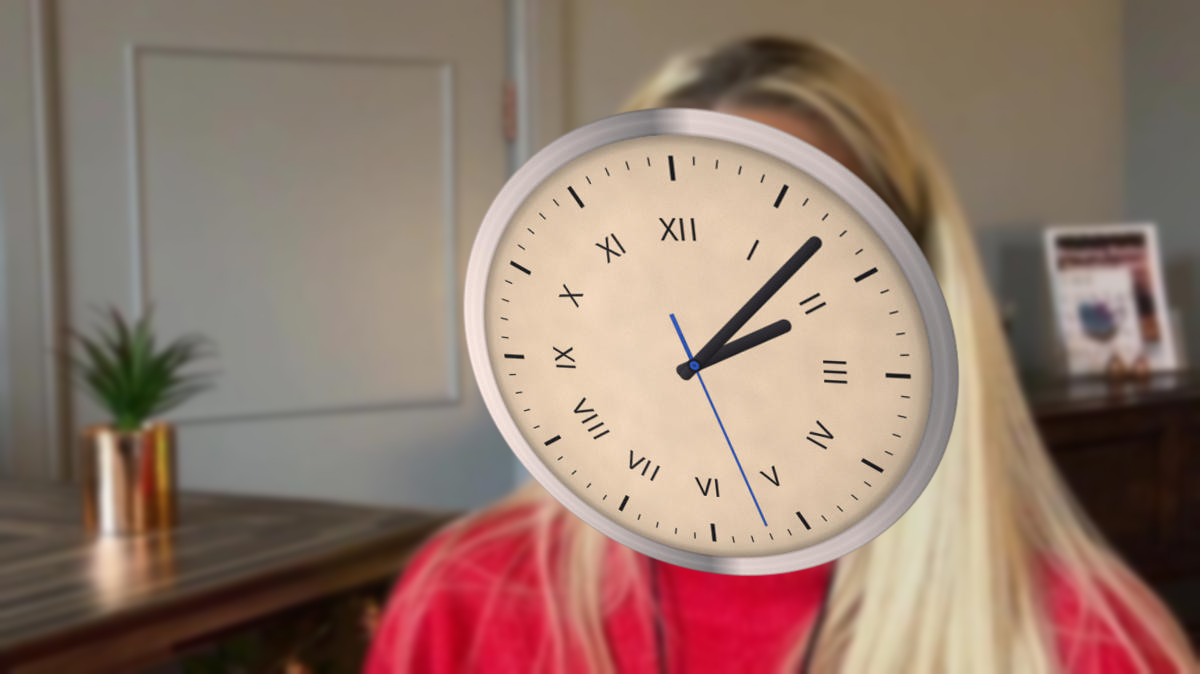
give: {"hour": 2, "minute": 7, "second": 27}
